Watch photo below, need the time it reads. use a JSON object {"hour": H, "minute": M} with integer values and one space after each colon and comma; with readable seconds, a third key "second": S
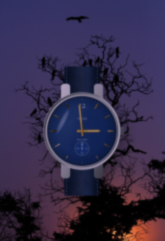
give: {"hour": 2, "minute": 59}
